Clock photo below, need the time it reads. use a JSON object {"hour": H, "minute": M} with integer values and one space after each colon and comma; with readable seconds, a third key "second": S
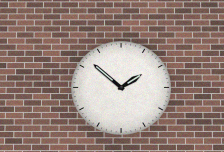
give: {"hour": 1, "minute": 52}
